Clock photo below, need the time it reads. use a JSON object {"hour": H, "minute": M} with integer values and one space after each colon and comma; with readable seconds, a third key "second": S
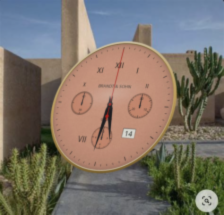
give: {"hour": 5, "minute": 31}
